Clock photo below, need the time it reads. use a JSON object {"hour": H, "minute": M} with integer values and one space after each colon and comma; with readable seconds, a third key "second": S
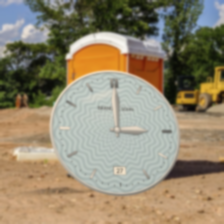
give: {"hour": 3, "minute": 0}
